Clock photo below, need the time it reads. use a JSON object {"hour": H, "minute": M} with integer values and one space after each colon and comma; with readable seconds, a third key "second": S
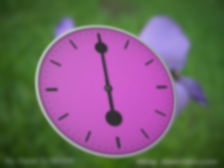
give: {"hour": 6, "minute": 0}
